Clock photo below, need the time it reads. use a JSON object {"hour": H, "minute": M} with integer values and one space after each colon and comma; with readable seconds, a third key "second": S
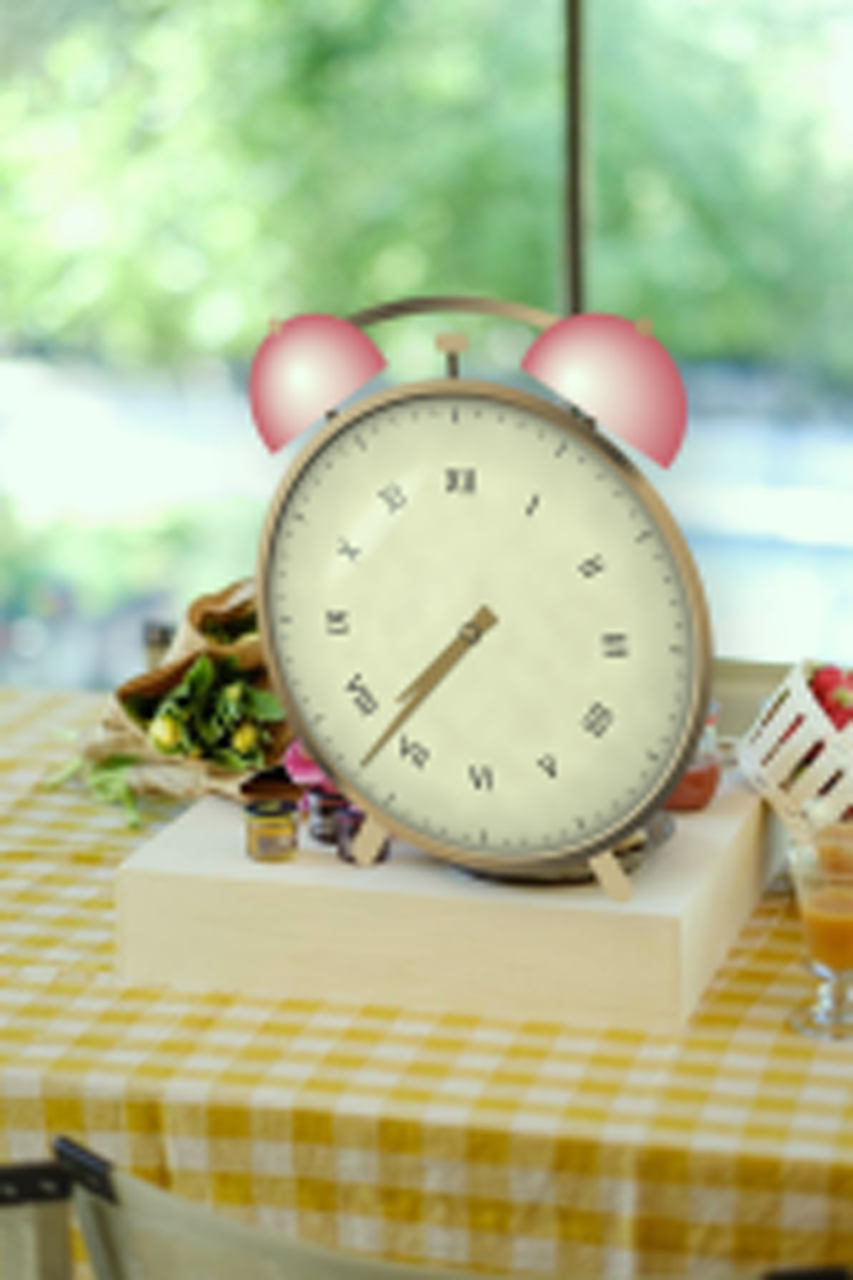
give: {"hour": 7, "minute": 37}
